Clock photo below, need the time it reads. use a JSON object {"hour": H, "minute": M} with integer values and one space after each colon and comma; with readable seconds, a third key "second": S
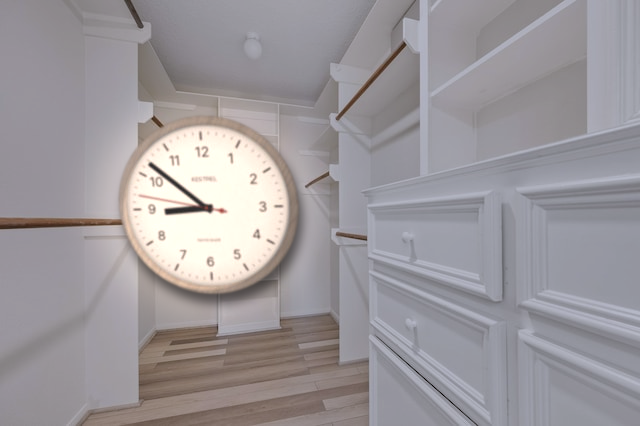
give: {"hour": 8, "minute": 51, "second": 47}
